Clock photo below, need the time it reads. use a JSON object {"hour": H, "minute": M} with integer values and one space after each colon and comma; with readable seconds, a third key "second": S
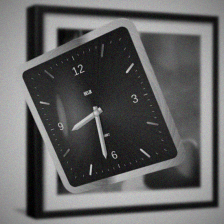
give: {"hour": 8, "minute": 32}
